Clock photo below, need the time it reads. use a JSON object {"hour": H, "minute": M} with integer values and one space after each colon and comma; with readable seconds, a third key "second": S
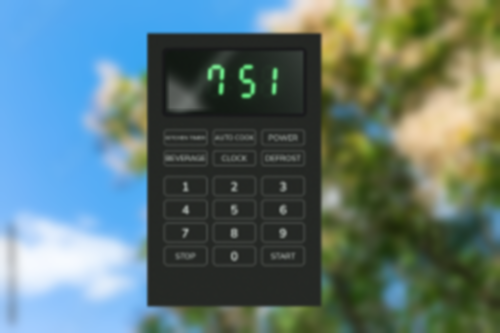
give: {"hour": 7, "minute": 51}
